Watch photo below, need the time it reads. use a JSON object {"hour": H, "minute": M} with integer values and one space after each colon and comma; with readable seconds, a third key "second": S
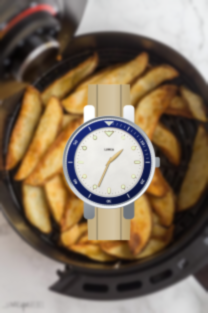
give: {"hour": 1, "minute": 34}
